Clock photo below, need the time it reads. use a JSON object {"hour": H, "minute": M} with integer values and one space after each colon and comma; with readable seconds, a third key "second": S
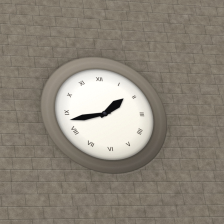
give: {"hour": 1, "minute": 43}
